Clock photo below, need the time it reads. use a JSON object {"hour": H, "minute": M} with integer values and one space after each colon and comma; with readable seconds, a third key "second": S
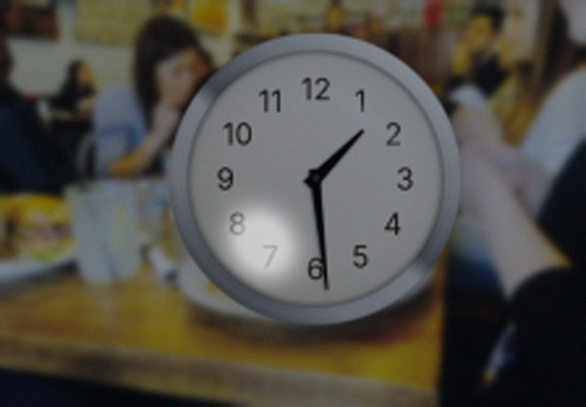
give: {"hour": 1, "minute": 29}
